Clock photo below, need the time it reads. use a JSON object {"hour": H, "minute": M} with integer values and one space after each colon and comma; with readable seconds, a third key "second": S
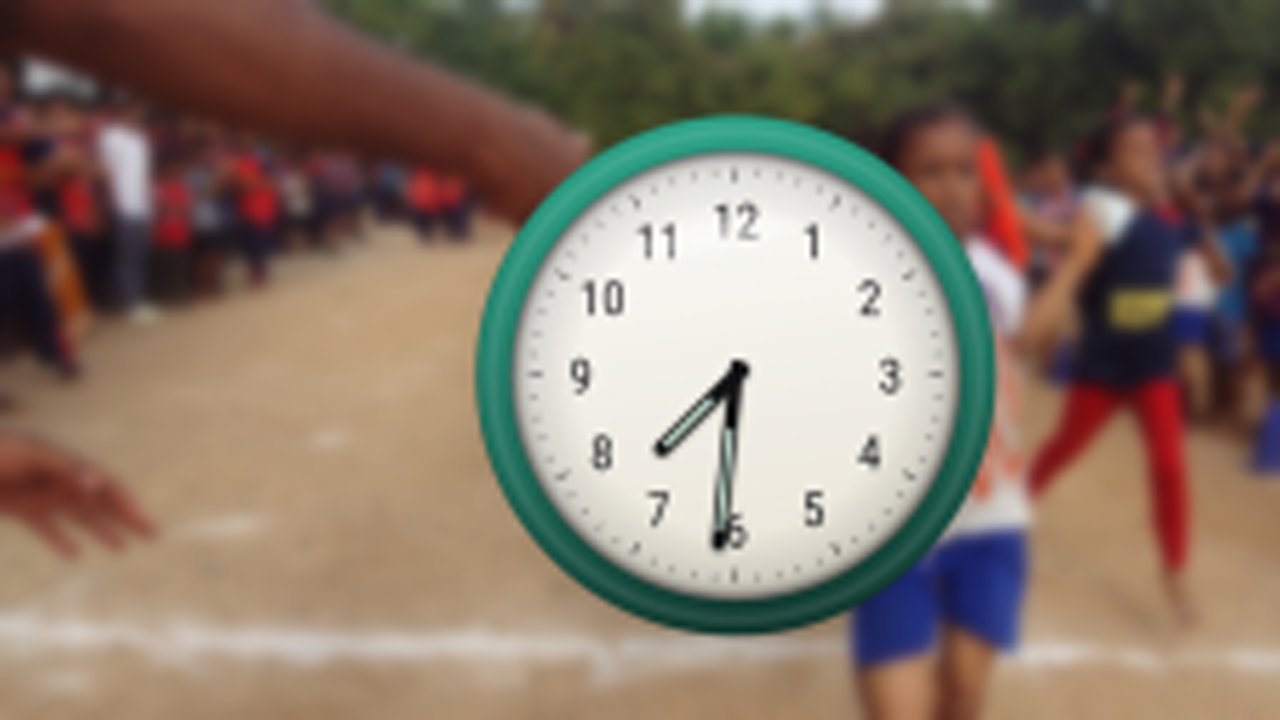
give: {"hour": 7, "minute": 31}
